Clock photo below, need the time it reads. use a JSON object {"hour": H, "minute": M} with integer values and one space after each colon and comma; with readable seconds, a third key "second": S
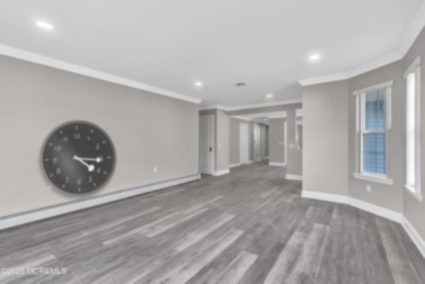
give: {"hour": 4, "minute": 16}
